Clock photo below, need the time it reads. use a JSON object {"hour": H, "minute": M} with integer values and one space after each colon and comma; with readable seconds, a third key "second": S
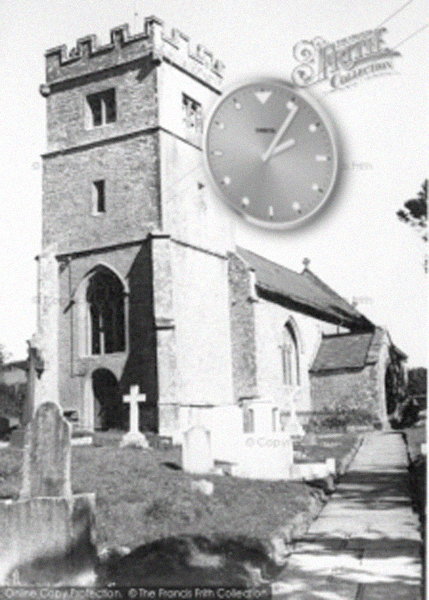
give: {"hour": 2, "minute": 6}
